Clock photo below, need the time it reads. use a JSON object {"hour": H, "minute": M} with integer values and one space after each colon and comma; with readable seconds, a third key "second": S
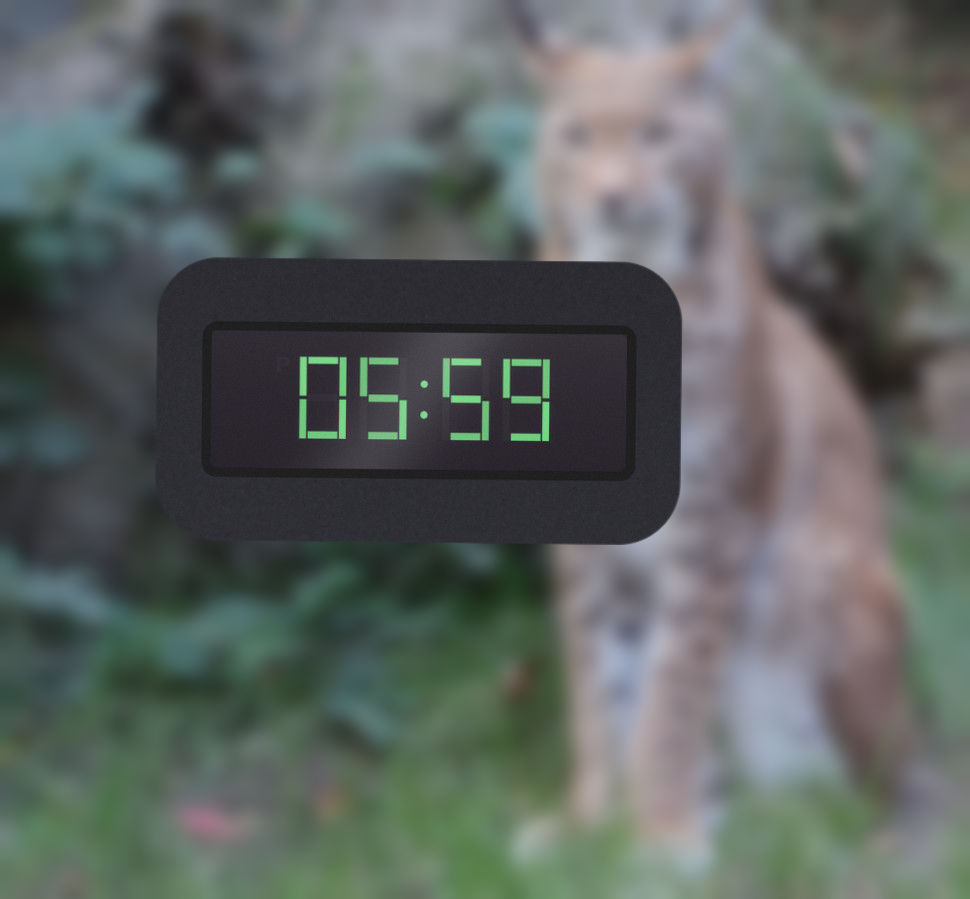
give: {"hour": 5, "minute": 59}
